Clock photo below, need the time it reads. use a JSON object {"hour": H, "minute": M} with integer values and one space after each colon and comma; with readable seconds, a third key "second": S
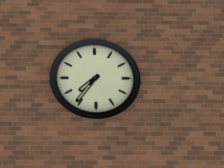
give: {"hour": 7, "minute": 36}
